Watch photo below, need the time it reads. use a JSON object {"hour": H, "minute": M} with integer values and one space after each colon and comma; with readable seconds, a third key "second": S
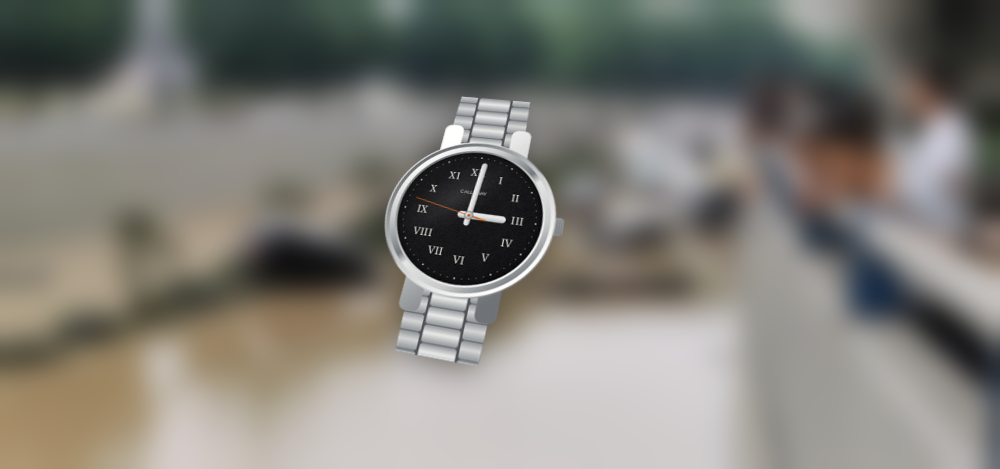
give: {"hour": 3, "minute": 0, "second": 47}
